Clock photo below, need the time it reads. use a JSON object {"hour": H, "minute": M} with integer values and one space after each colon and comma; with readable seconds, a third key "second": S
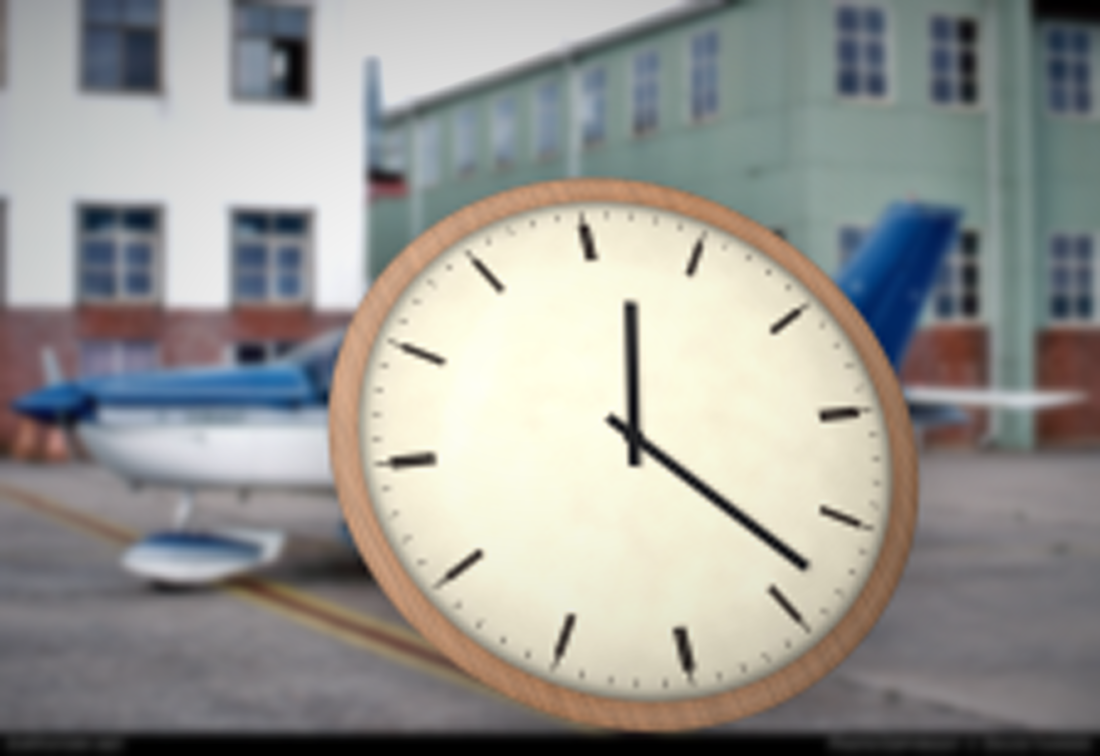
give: {"hour": 12, "minute": 23}
